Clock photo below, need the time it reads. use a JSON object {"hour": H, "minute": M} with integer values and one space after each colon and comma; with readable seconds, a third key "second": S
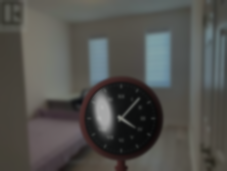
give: {"hour": 4, "minute": 7}
